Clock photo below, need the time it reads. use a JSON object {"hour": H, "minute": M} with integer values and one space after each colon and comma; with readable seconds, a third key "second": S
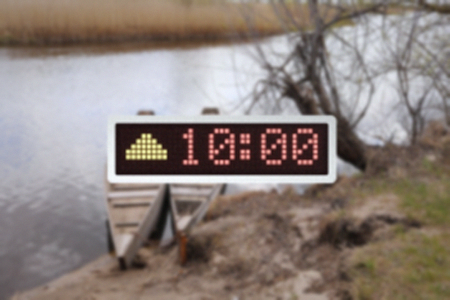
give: {"hour": 10, "minute": 0}
